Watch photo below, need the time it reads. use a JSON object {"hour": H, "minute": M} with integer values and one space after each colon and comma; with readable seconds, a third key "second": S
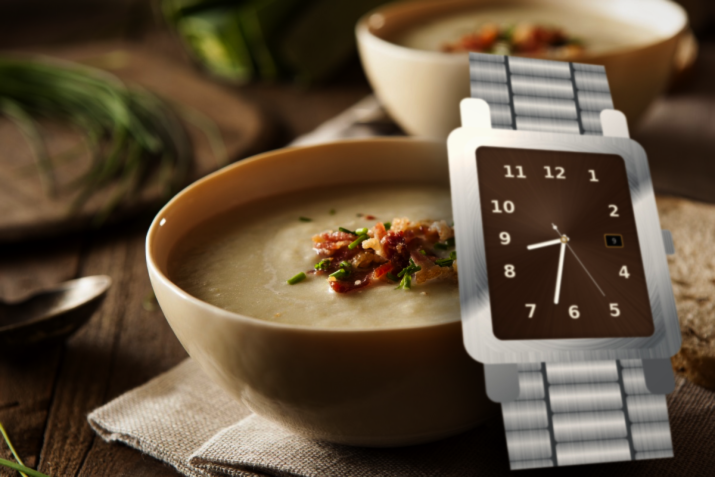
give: {"hour": 8, "minute": 32, "second": 25}
